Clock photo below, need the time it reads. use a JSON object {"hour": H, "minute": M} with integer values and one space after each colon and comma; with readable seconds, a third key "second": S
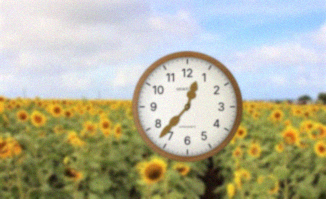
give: {"hour": 12, "minute": 37}
